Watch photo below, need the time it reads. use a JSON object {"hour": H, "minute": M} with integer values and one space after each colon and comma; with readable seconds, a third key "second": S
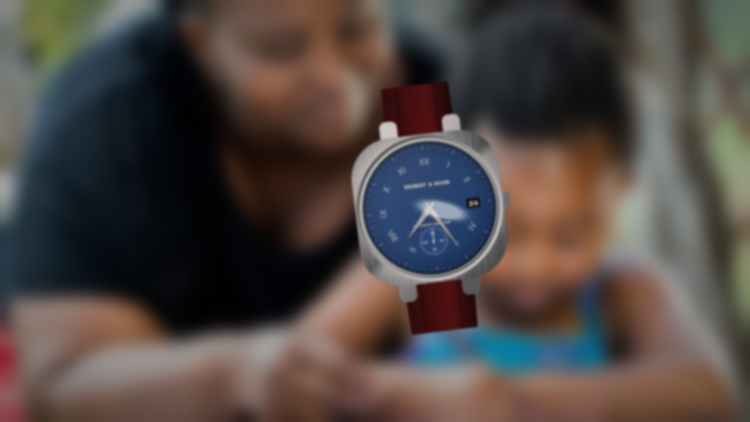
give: {"hour": 7, "minute": 25}
